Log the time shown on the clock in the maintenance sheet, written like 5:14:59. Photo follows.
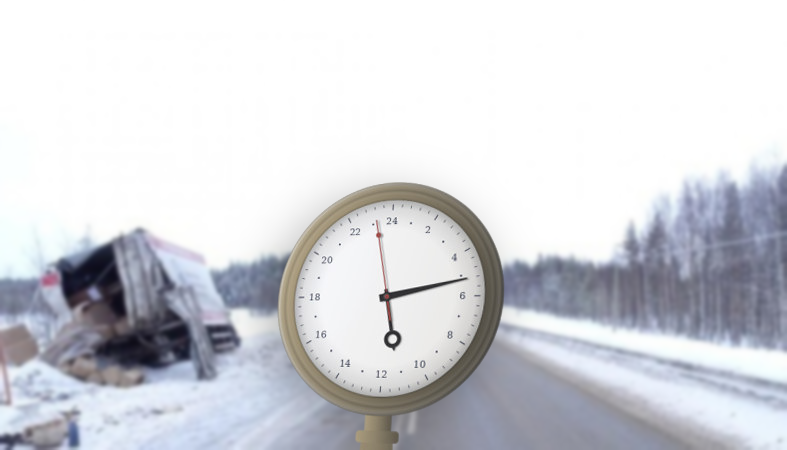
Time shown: 11:12:58
